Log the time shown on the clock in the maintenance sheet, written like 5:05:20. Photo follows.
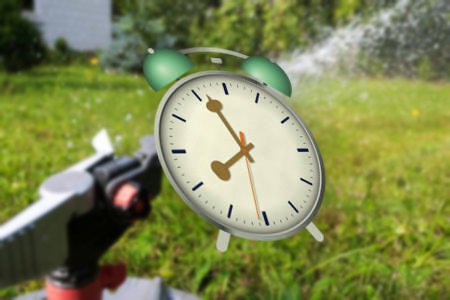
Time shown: 7:56:31
